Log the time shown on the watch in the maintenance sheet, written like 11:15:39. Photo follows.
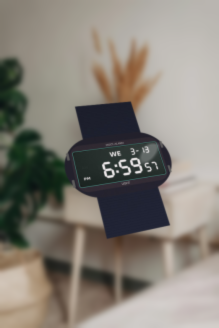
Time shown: 6:59:57
